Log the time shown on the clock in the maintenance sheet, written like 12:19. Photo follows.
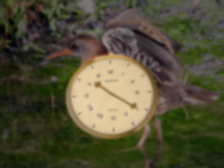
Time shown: 10:21
